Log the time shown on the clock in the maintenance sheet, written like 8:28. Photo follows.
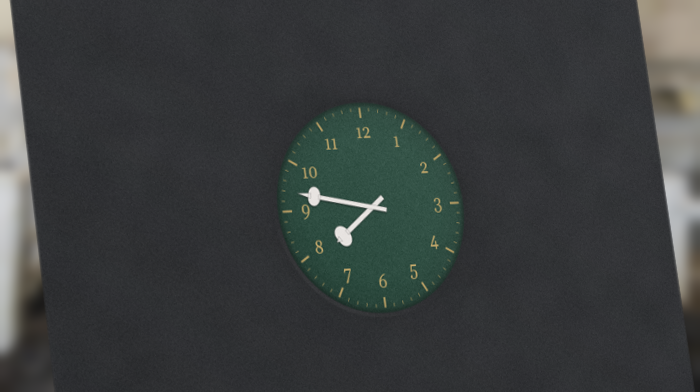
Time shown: 7:47
